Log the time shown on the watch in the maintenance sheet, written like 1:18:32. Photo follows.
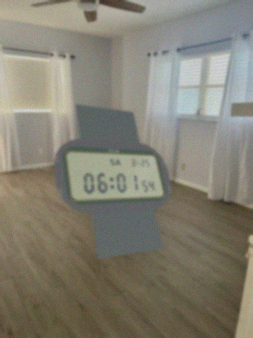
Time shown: 6:01:54
